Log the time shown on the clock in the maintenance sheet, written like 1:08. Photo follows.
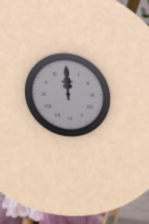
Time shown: 12:00
